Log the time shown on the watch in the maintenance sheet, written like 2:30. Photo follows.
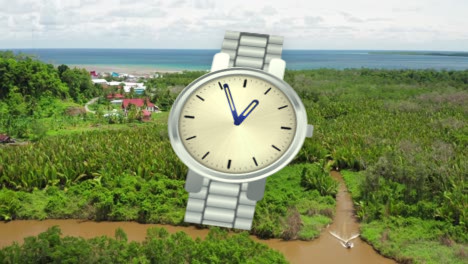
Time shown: 12:56
